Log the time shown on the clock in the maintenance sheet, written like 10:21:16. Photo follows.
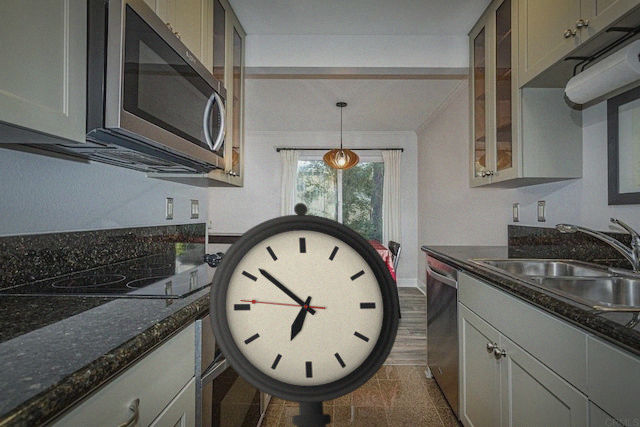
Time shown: 6:51:46
